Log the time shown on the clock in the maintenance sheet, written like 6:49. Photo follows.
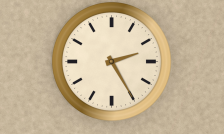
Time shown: 2:25
